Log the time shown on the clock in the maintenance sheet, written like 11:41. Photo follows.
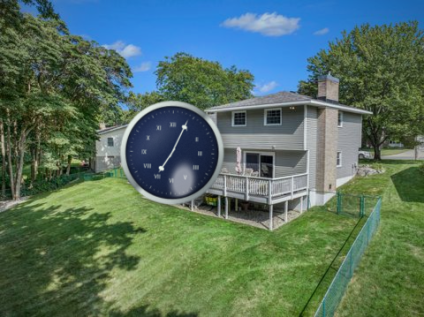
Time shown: 7:04
